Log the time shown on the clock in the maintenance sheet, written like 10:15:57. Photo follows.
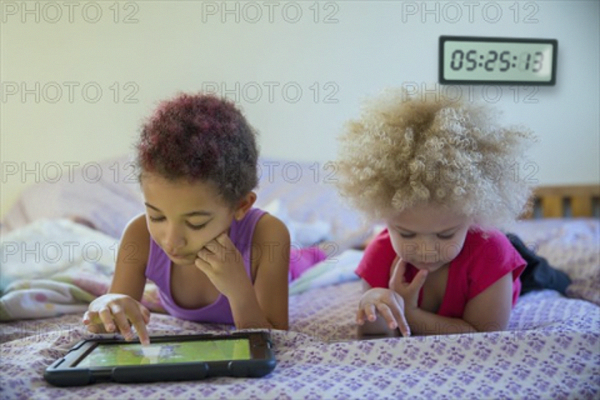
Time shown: 5:25:13
